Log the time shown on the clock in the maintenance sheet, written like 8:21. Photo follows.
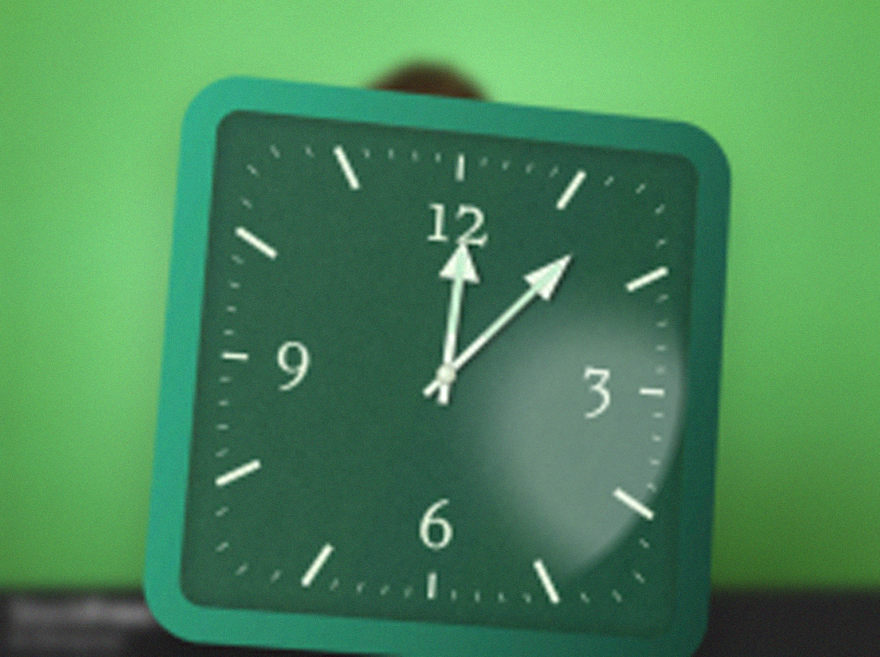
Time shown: 12:07
